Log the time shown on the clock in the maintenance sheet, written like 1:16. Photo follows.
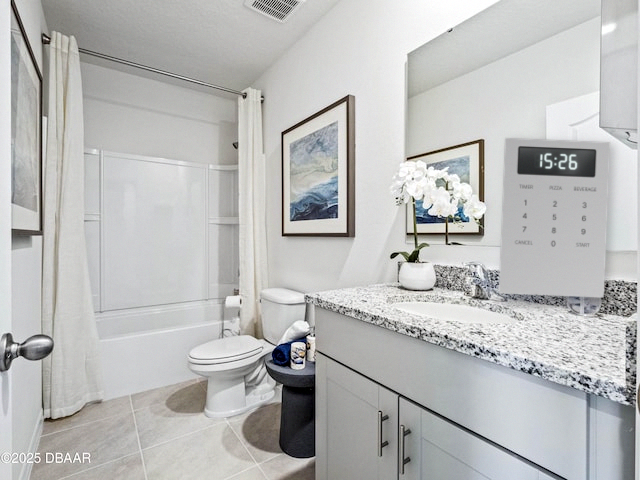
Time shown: 15:26
